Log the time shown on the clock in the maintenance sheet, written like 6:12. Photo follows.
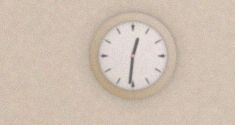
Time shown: 12:31
